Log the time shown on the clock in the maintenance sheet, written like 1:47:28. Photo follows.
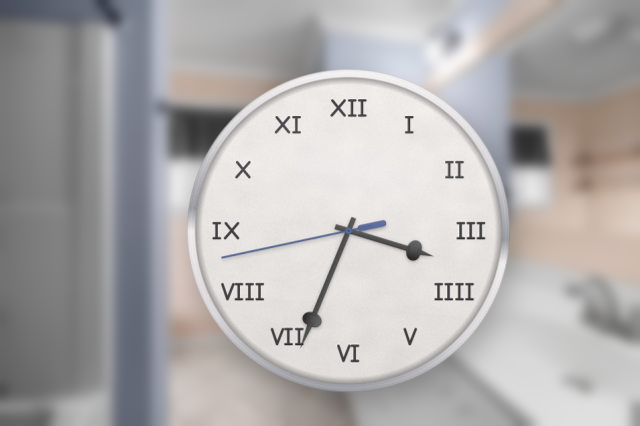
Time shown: 3:33:43
